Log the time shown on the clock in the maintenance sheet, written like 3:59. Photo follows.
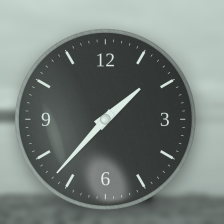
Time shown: 1:37
